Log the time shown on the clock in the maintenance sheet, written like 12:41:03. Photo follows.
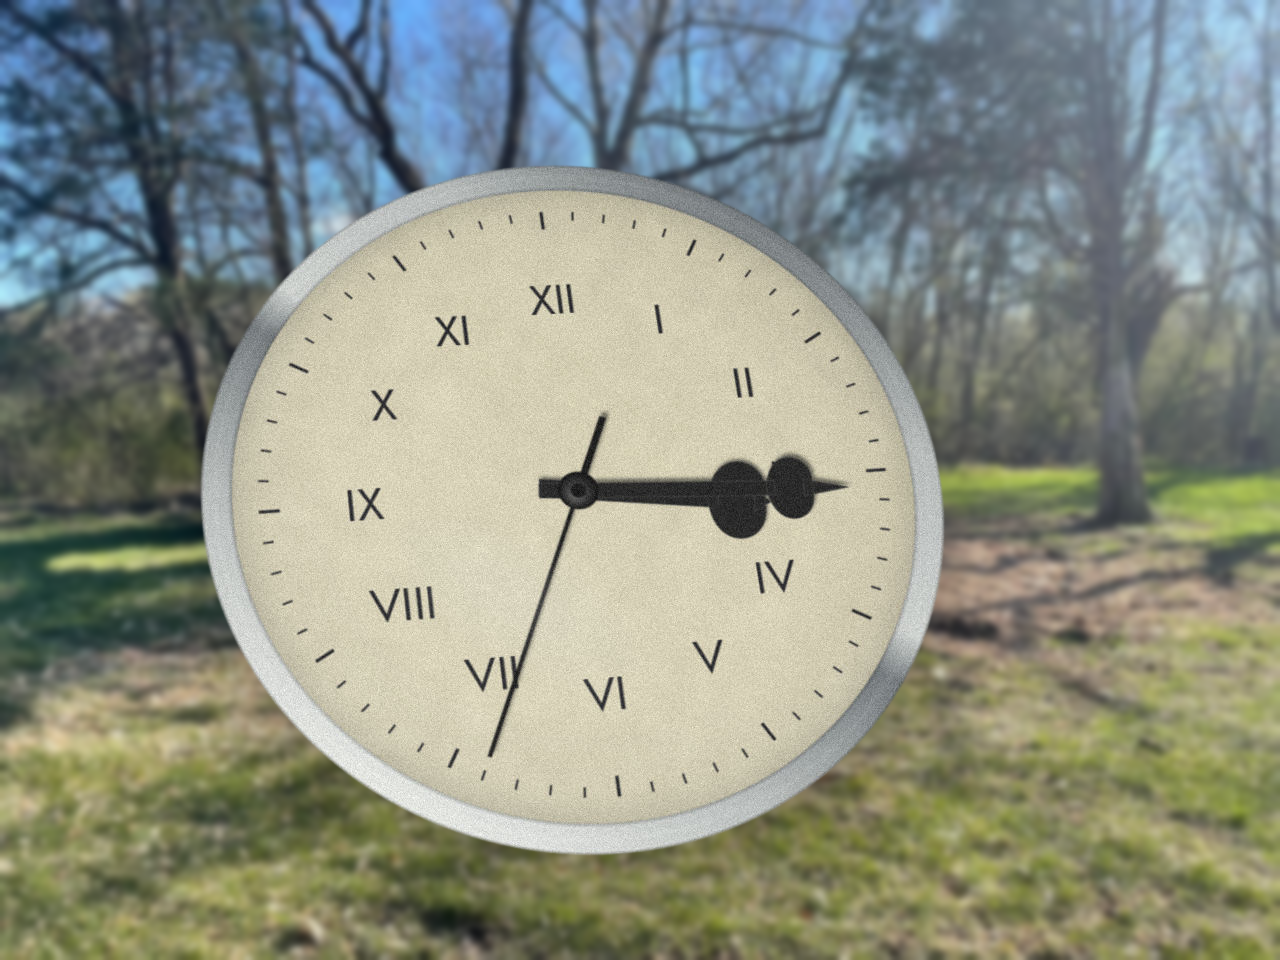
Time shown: 3:15:34
